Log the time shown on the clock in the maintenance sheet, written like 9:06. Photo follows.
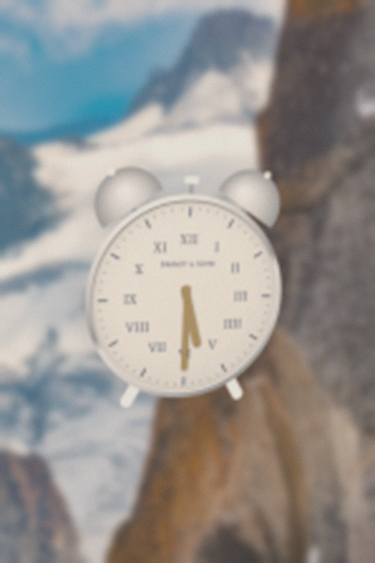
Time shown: 5:30
